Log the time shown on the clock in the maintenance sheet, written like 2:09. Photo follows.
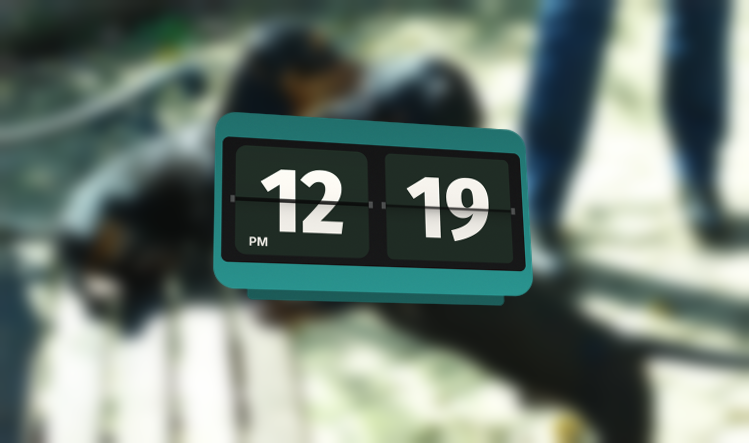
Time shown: 12:19
